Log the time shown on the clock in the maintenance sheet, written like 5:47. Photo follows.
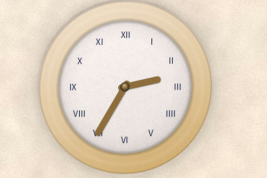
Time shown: 2:35
